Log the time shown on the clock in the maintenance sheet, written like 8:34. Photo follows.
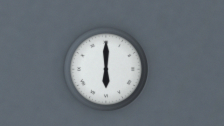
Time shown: 6:00
